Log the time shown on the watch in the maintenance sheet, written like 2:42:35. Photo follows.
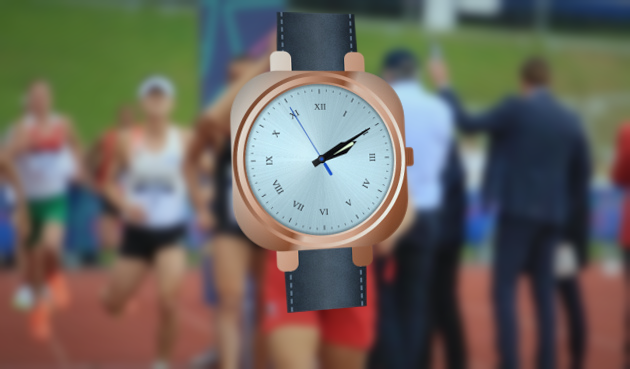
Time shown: 2:09:55
